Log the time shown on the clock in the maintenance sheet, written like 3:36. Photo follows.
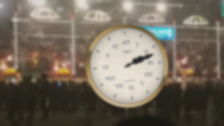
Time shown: 2:12
